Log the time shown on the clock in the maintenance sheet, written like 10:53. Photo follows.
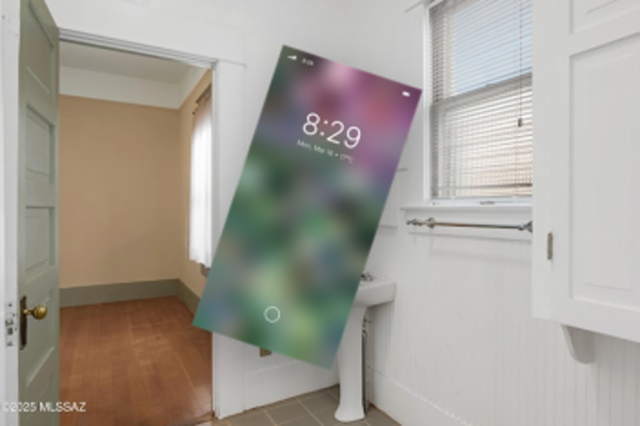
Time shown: 8:29
